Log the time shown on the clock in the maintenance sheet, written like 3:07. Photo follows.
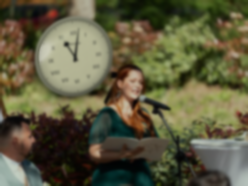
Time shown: 11:02
